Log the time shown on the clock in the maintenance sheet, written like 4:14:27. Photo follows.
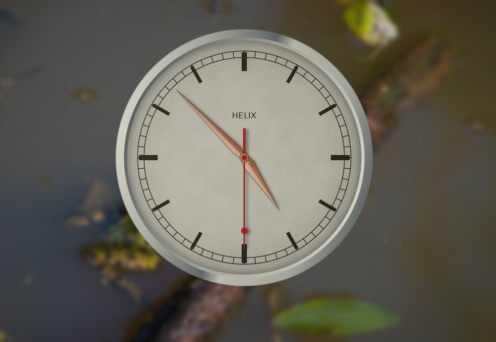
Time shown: 4:52:30
